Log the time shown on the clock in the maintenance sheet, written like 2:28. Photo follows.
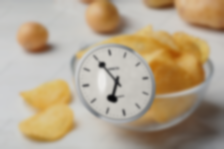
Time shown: 6:55
